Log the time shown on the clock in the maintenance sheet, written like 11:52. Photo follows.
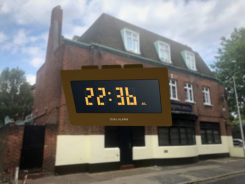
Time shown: 22:36
